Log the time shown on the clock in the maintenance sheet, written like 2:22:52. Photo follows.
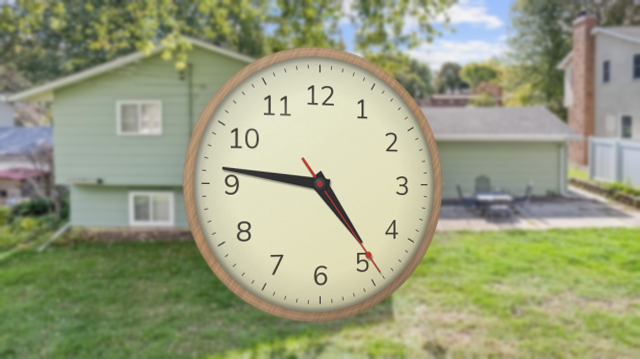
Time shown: 4:46:24
